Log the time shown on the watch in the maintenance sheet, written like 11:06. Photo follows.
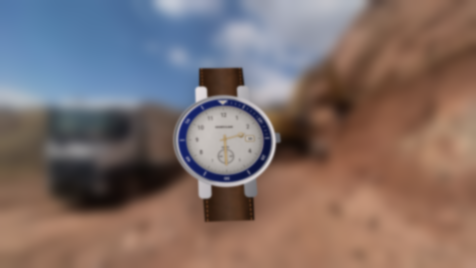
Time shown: 2:30
